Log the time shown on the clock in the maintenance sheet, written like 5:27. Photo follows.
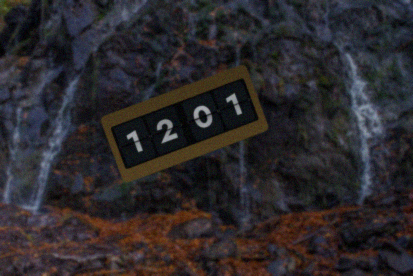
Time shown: 12:01
